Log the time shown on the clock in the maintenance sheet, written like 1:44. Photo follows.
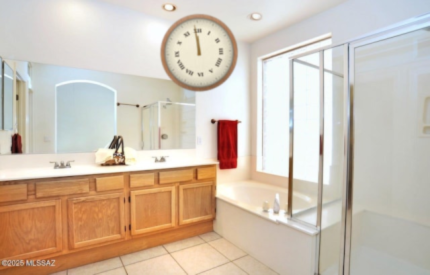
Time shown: 11:59
